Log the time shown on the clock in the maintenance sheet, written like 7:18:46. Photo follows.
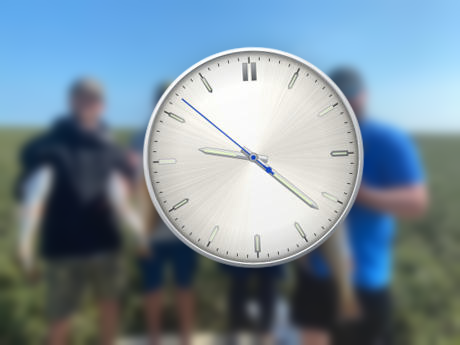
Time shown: 9:21:52
